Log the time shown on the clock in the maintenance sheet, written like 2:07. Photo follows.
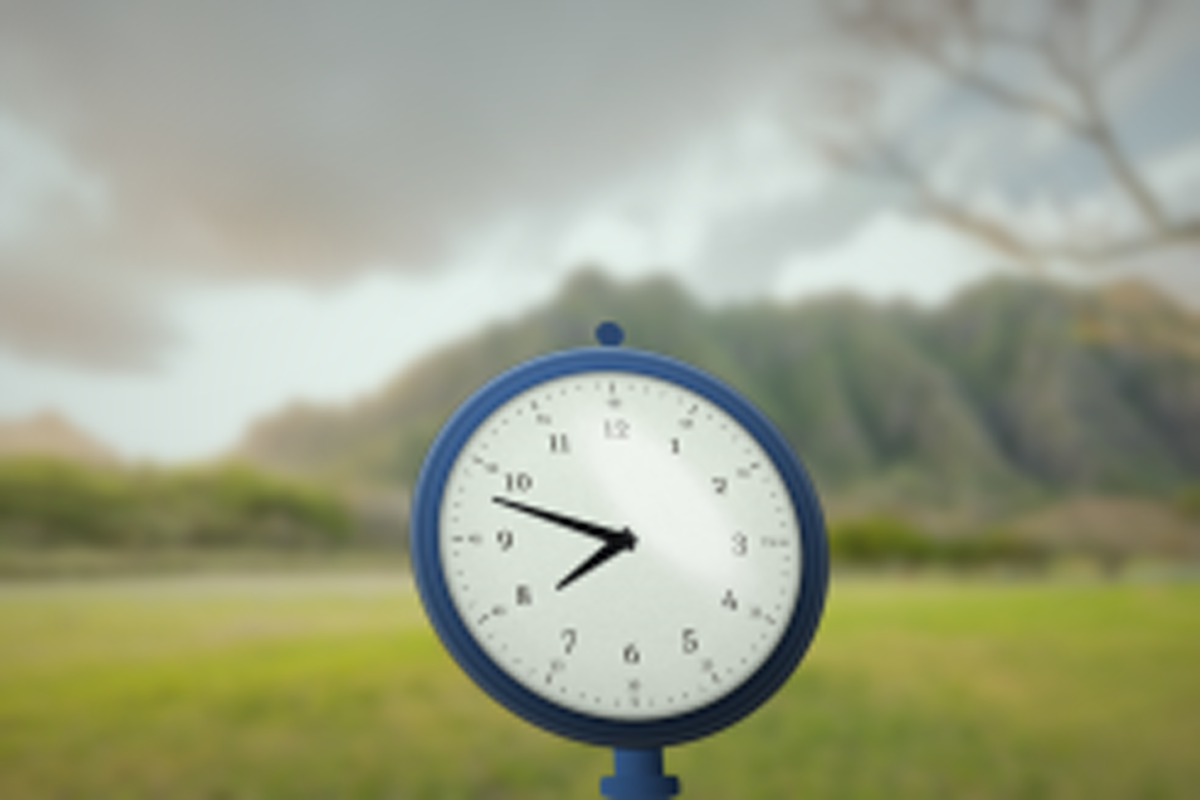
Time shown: 7:48
